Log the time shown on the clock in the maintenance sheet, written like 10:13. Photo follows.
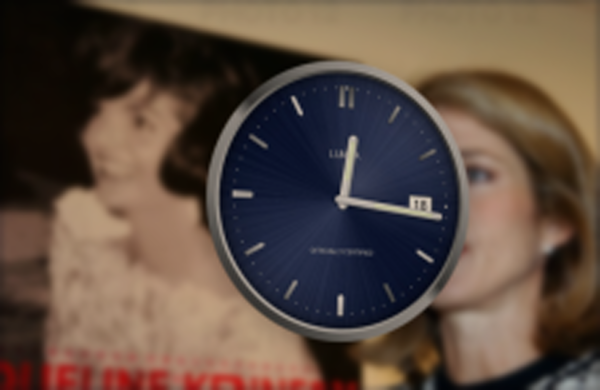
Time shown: 12:16
